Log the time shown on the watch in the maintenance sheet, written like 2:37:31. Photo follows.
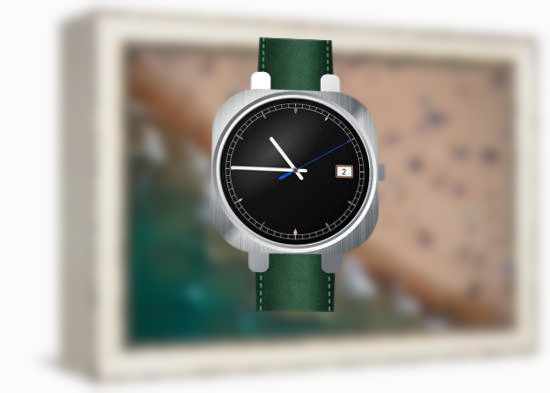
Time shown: 10:45:10
